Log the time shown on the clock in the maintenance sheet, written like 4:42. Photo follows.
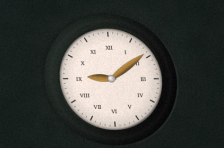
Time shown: 9:09
